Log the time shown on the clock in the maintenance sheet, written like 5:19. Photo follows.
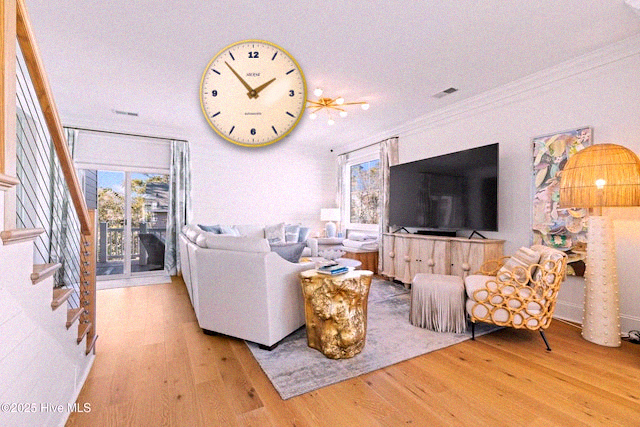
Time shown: 1:53
